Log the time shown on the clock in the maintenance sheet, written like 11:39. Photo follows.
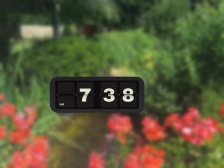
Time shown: 7:38
